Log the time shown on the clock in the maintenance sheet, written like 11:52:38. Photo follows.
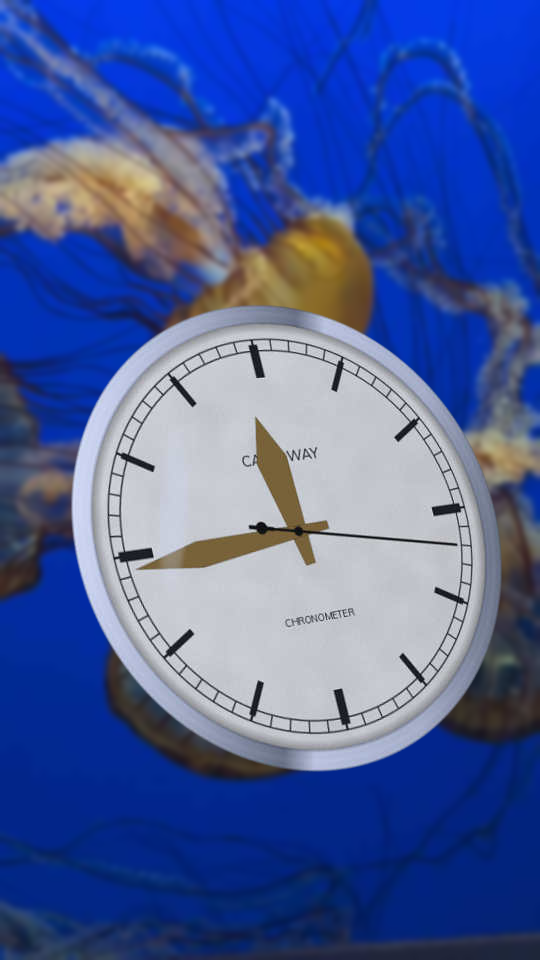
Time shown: 11:44:17
